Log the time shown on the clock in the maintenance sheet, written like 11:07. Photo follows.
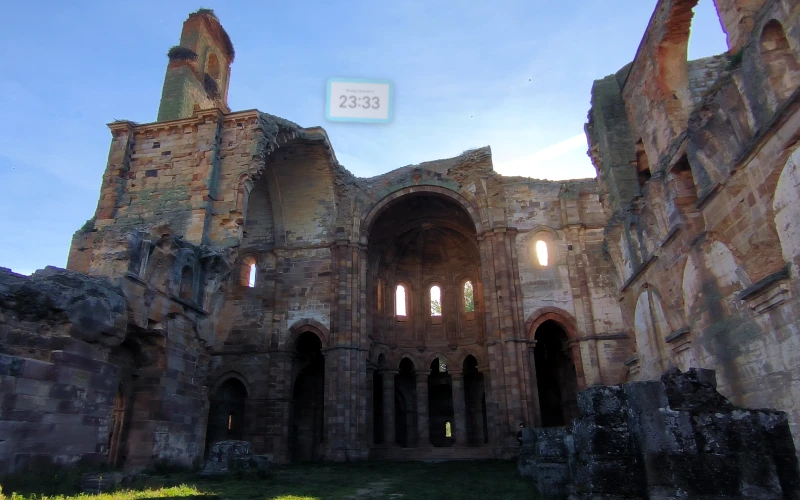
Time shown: 23:33
